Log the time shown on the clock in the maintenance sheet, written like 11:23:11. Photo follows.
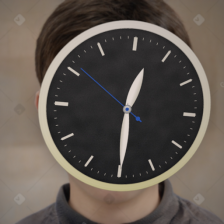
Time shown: 12:29:51
